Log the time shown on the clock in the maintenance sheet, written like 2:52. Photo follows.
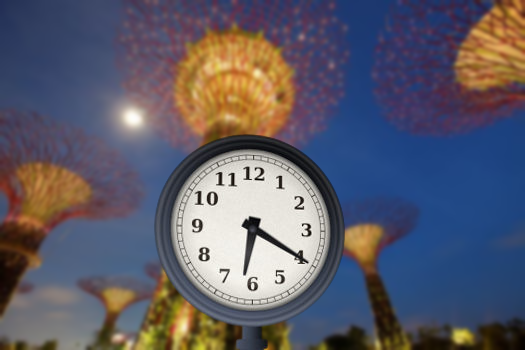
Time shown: 6:20
